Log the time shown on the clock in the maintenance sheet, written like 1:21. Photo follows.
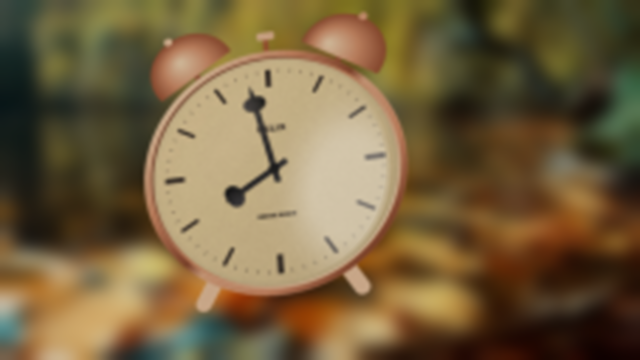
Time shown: 7:58
